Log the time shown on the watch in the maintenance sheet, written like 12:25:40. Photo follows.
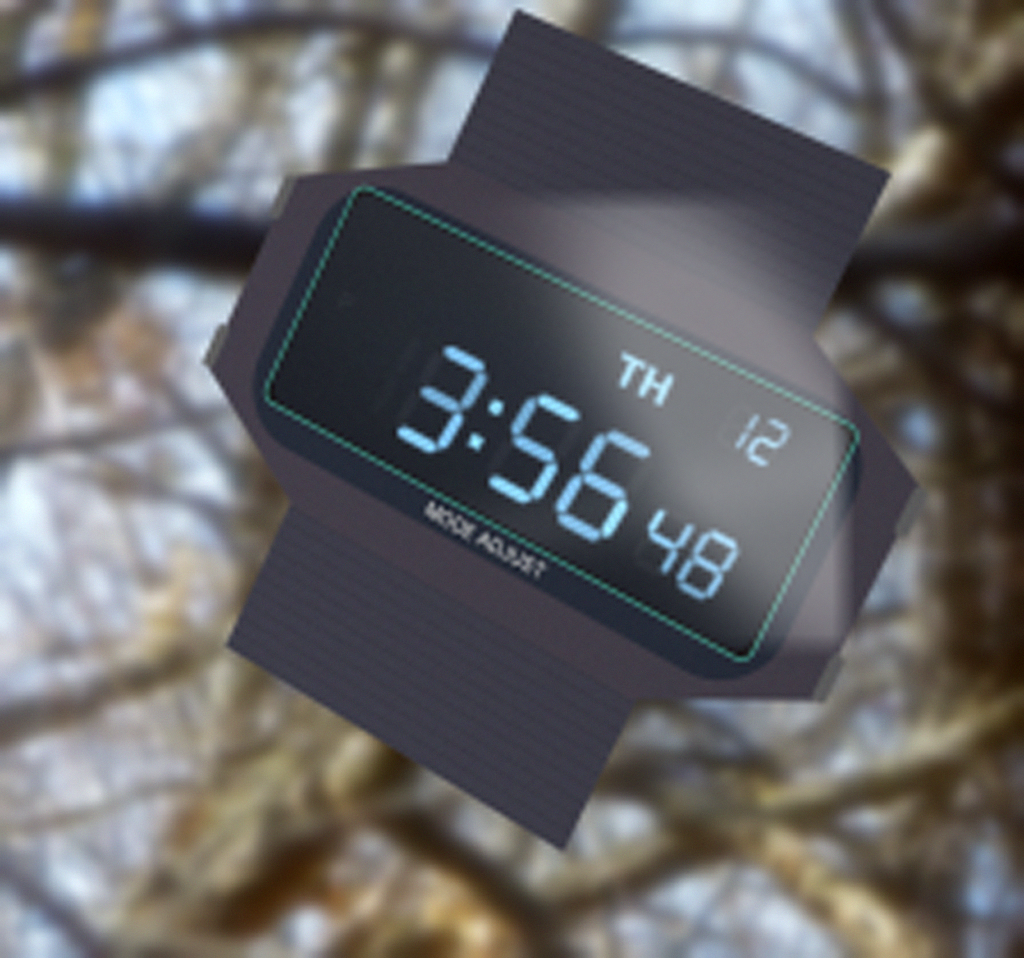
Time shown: 3:56:48
